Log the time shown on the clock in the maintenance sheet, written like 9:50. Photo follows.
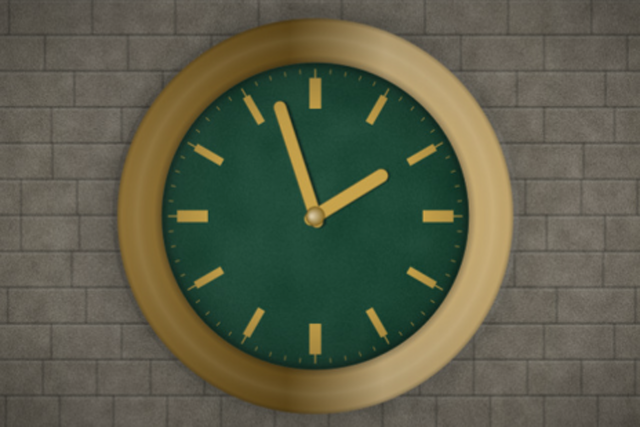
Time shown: 1:57
